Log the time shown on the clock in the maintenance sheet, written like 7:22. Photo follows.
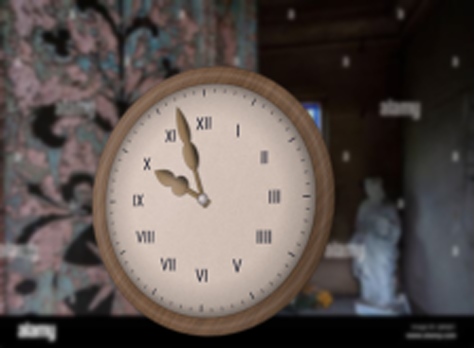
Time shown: 9:57
